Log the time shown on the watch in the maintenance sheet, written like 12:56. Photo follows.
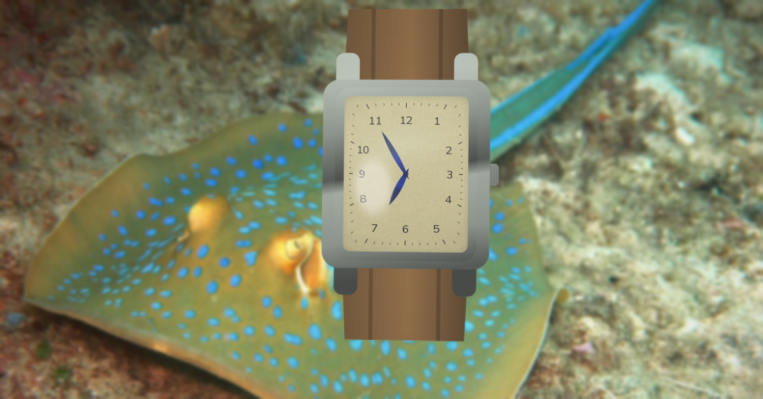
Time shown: 6:55
